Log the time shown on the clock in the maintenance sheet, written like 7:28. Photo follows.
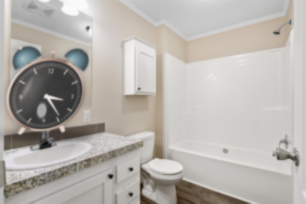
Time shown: 3:24
